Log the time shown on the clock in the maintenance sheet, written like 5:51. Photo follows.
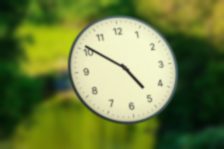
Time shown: 4:51
